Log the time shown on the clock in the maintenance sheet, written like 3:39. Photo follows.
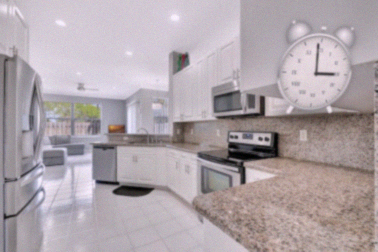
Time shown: 2:59
